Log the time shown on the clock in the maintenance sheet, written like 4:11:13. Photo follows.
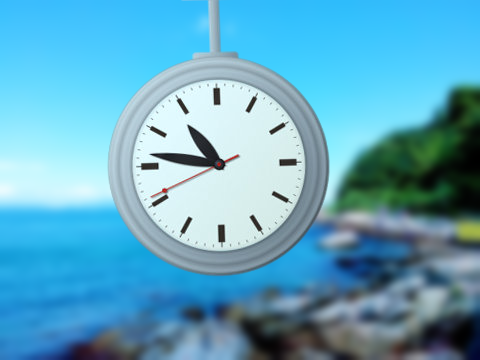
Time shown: 10:46:41
